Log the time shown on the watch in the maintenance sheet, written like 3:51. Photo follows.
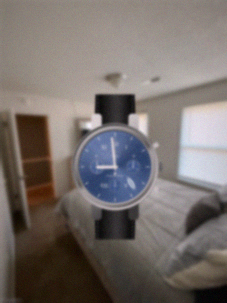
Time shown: 8:59
